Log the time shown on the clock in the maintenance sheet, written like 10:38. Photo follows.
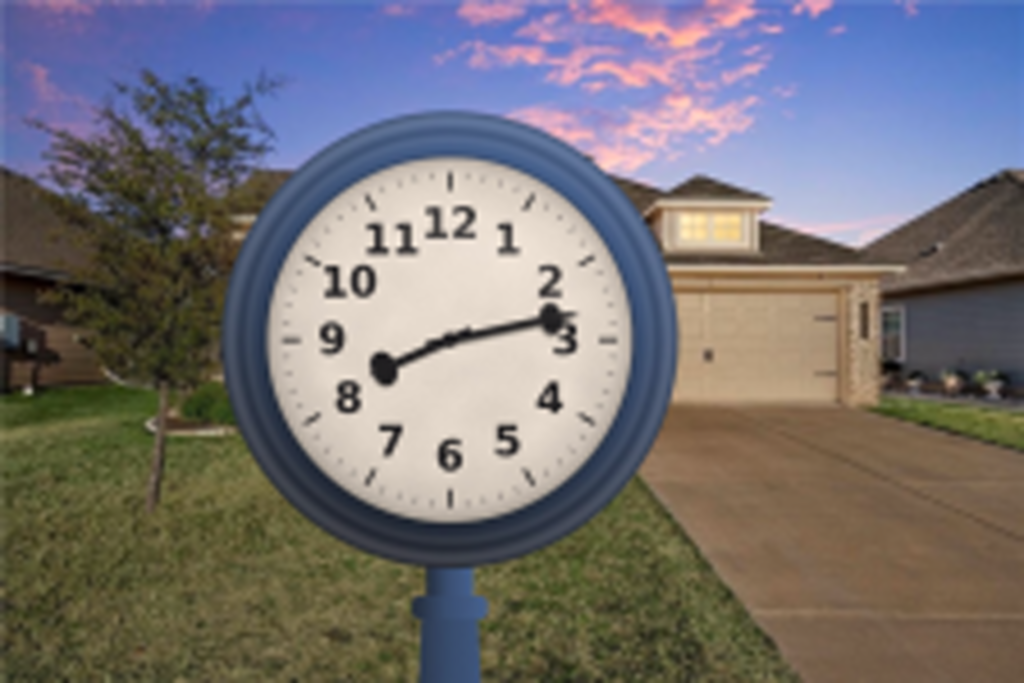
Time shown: 8:13
